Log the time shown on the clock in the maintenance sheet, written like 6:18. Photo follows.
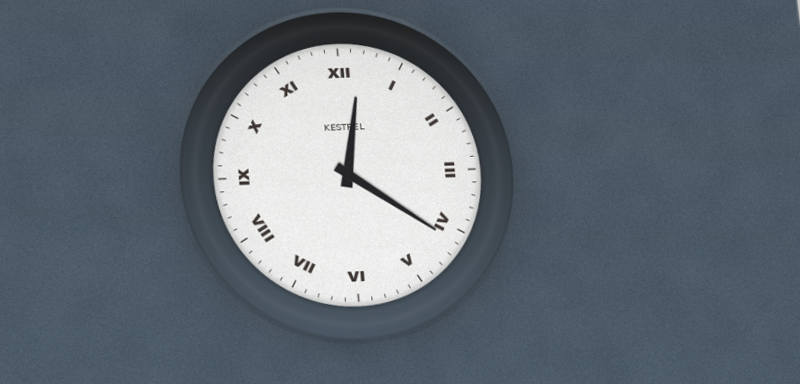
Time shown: 12:21
